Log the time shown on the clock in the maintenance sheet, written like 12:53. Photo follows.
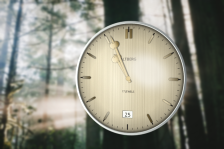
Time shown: 10:56
